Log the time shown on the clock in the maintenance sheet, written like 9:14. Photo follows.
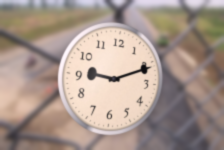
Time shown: 9:11
